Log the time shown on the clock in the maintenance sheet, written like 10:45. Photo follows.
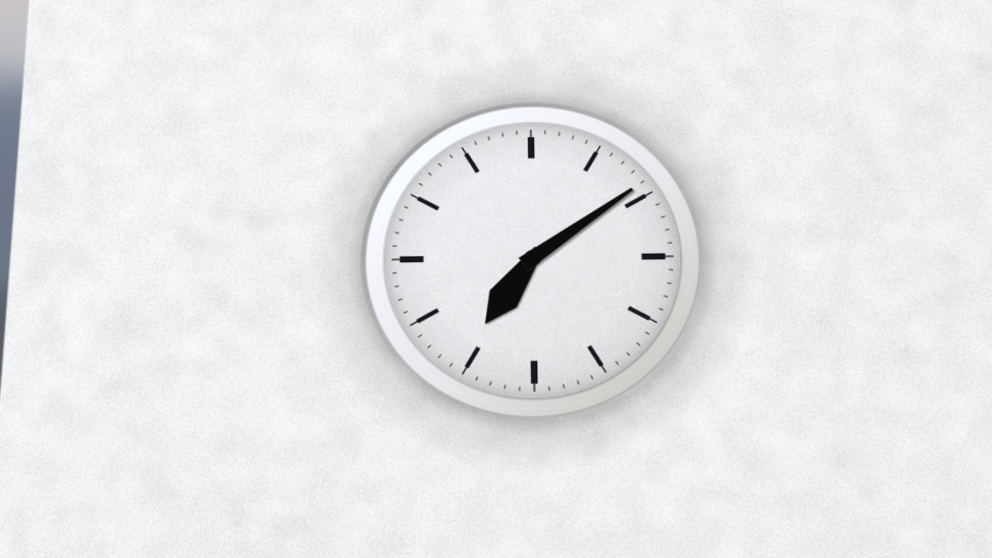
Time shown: 7:09
